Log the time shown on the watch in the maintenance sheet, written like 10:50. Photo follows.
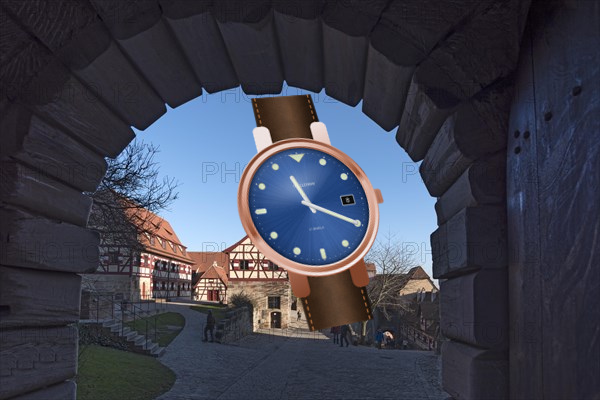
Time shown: 11:20
